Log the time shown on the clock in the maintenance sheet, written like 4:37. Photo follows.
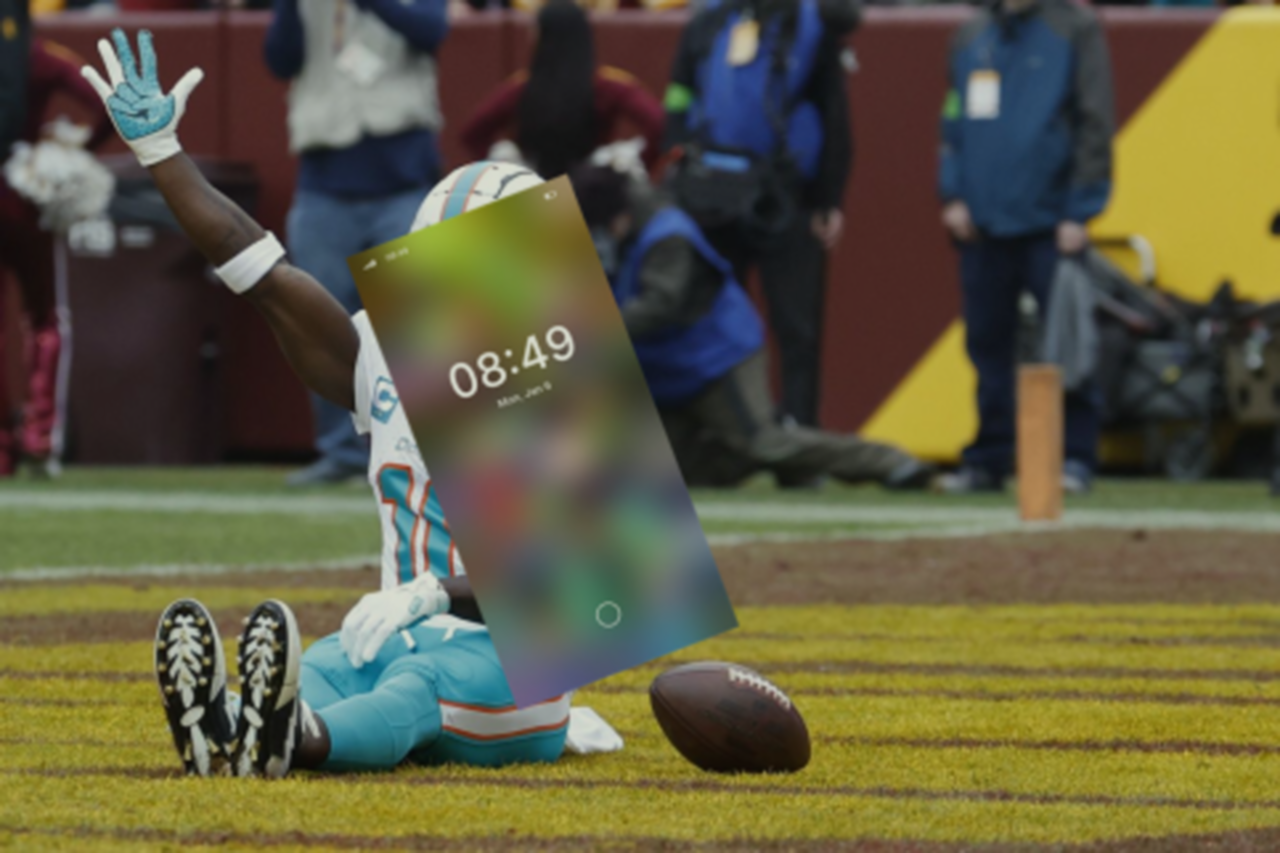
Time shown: 8:49
